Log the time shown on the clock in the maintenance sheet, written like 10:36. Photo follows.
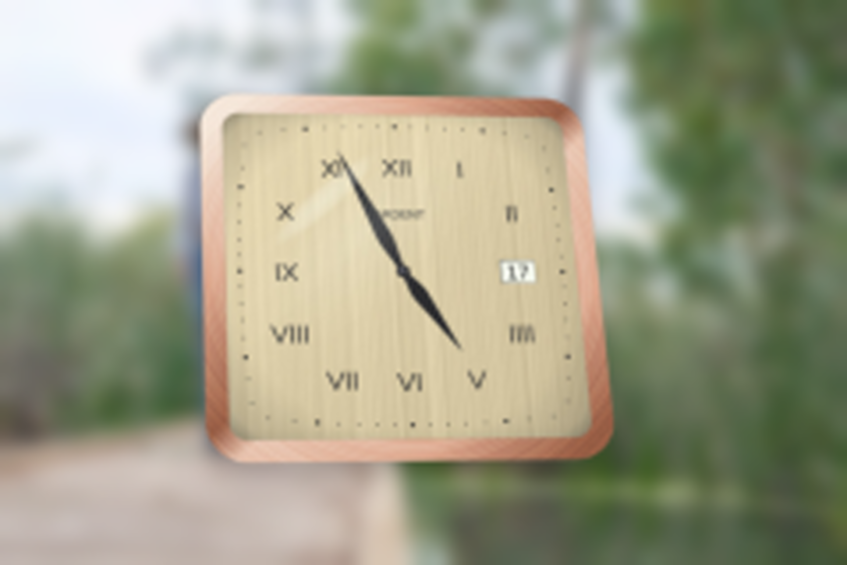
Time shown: 4:56
